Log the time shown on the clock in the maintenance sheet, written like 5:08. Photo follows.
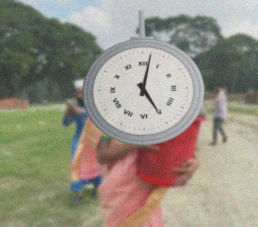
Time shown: 5:02
